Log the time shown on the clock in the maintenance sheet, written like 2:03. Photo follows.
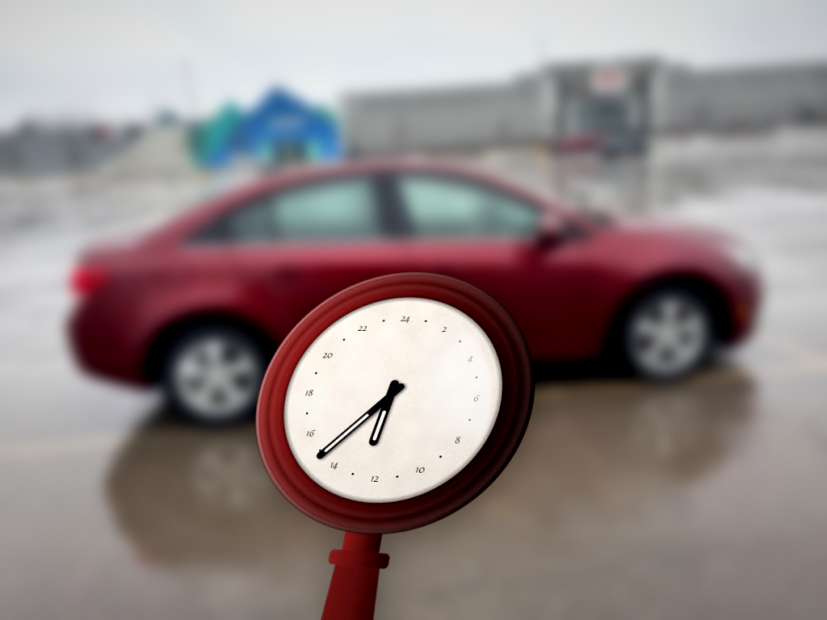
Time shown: 12:37
